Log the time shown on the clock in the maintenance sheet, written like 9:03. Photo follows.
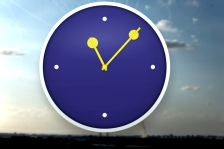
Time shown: 11:07
